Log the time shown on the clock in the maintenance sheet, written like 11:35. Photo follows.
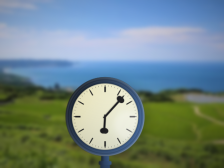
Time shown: 6:07
